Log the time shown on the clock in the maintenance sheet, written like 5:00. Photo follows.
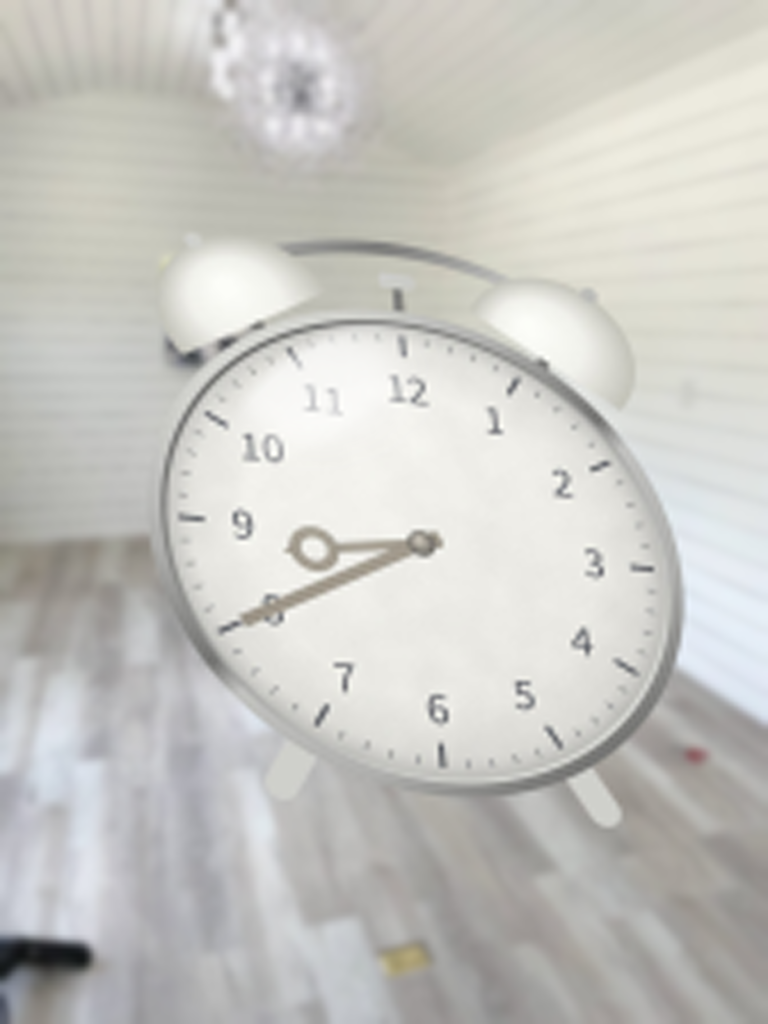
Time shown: 8:40
